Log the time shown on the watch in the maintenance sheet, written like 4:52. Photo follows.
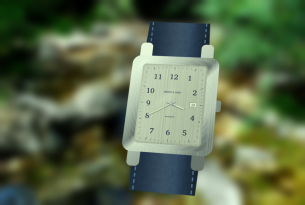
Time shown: 3:40
